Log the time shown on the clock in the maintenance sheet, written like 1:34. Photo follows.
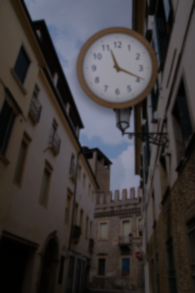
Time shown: 11:19
